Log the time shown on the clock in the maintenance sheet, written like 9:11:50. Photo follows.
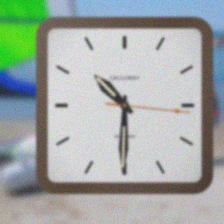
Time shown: 10:30:16
